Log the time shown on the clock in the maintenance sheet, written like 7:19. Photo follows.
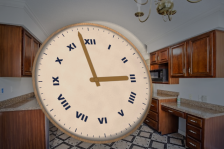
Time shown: 2:58
